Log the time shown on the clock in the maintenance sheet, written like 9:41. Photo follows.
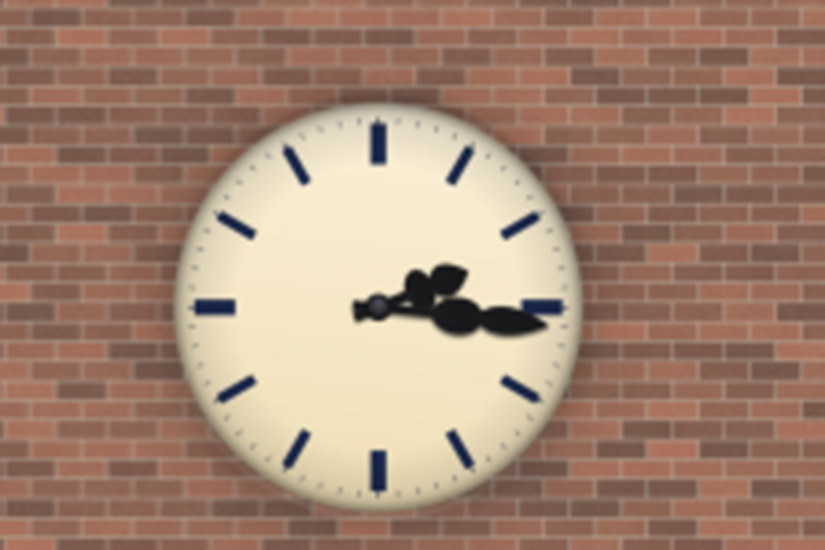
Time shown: 2:16
